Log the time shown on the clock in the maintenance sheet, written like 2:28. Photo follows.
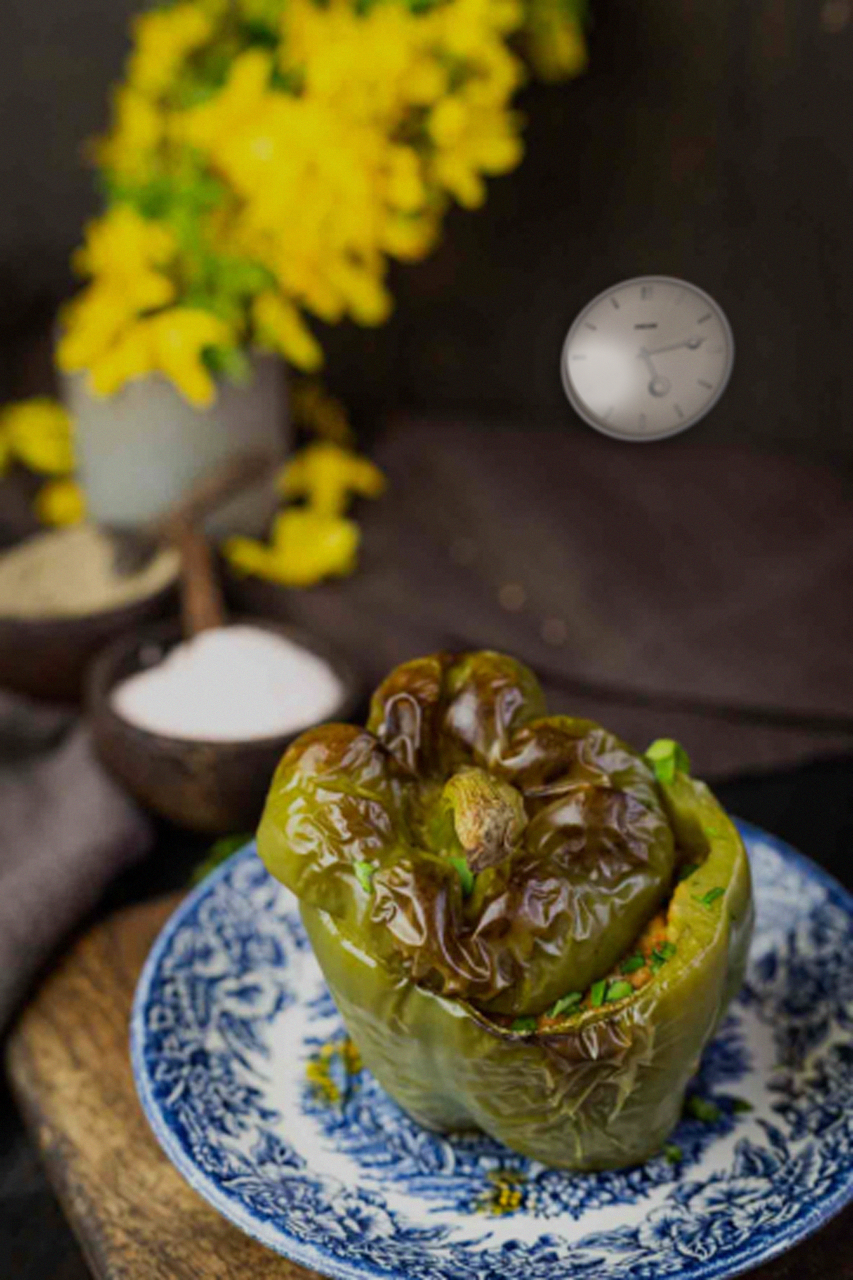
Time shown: 5:13
